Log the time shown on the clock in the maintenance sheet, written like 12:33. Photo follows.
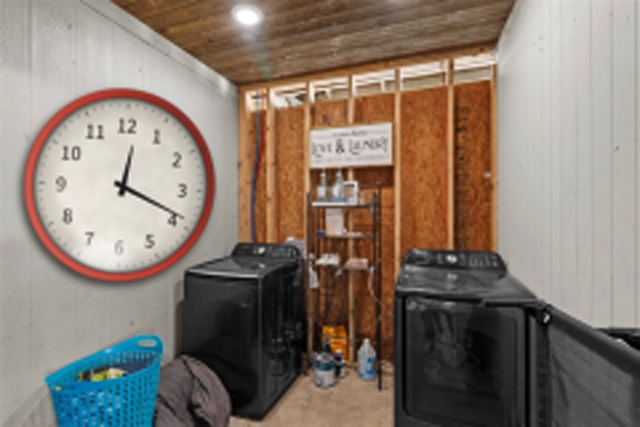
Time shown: 12:19
